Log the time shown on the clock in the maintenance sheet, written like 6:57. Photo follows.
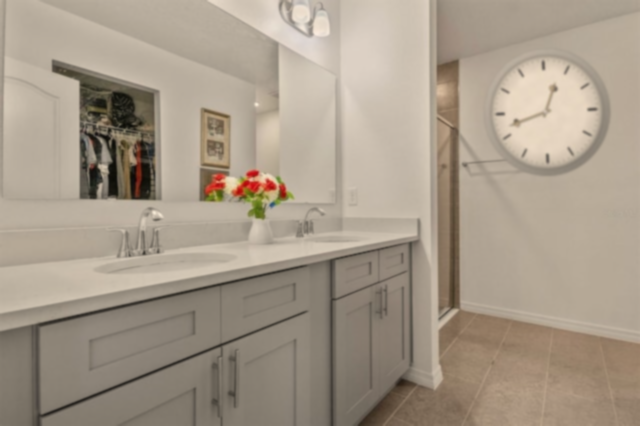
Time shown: 12:42
